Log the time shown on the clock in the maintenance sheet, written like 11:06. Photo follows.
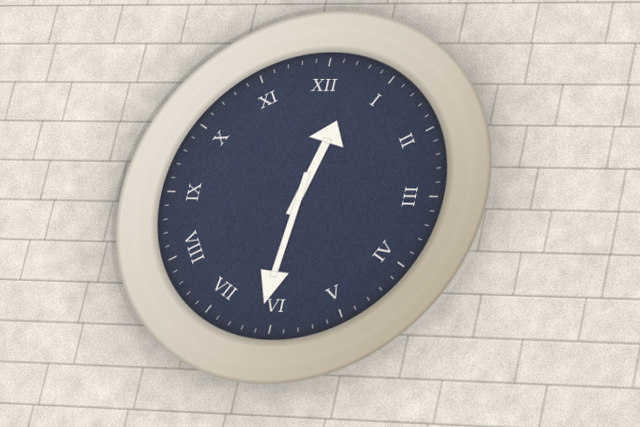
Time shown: 12:31
